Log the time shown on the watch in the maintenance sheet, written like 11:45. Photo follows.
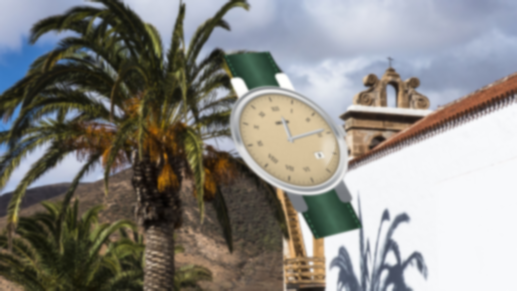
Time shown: 12:14
